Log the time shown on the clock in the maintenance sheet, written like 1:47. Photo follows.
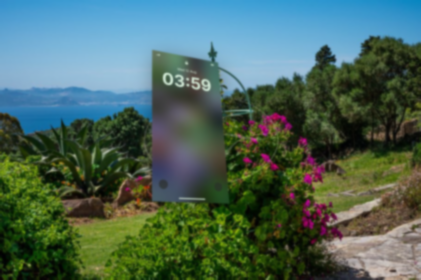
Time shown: 3:59
